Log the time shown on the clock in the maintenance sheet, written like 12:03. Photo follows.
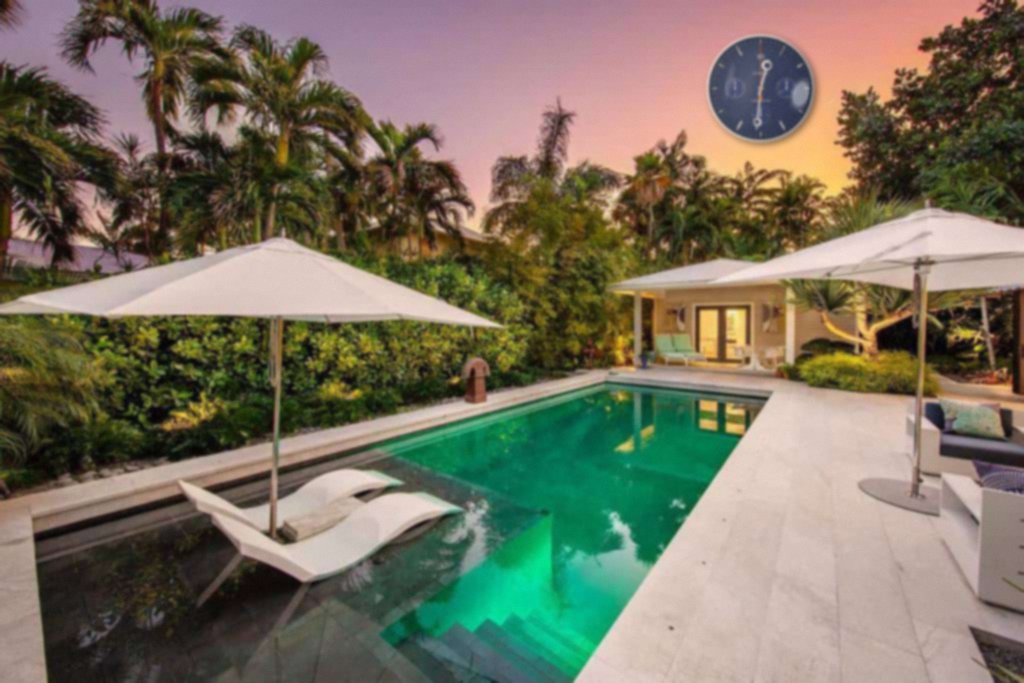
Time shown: 12:31
